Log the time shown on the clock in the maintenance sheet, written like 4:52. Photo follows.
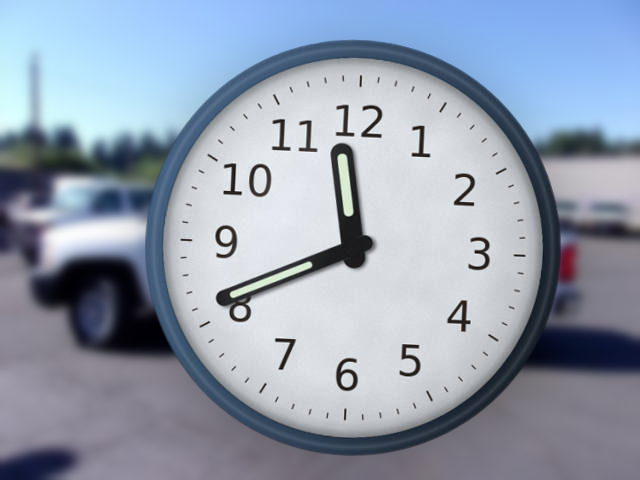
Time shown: 11:41
